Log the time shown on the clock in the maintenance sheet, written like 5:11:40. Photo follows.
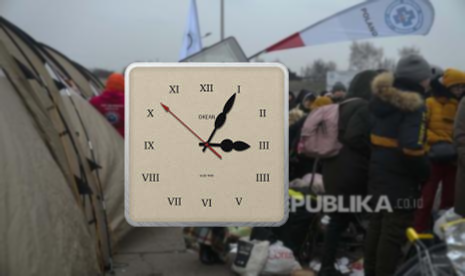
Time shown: 3:04:52
